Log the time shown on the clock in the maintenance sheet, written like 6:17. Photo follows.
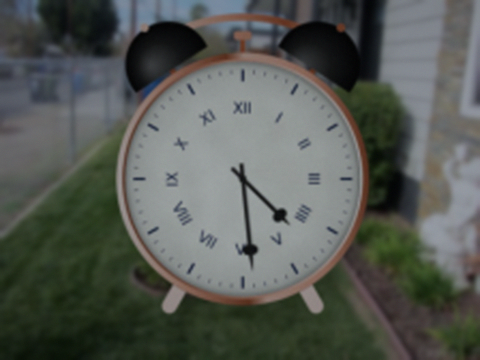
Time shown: 4:29
